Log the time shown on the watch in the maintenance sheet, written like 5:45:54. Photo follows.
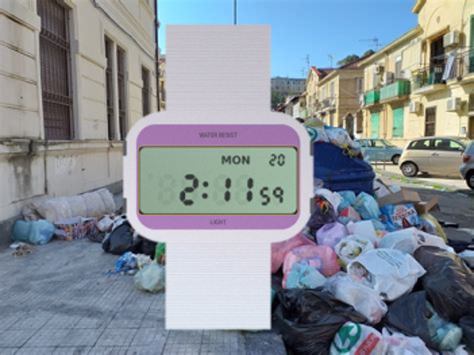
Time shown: 2:11:59
